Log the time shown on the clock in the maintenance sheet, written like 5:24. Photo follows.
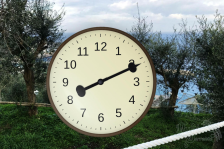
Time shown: 8:11
